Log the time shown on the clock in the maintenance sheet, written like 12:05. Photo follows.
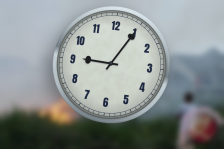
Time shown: 9:05
